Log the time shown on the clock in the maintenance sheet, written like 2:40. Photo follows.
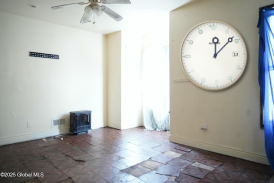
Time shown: 12:08
